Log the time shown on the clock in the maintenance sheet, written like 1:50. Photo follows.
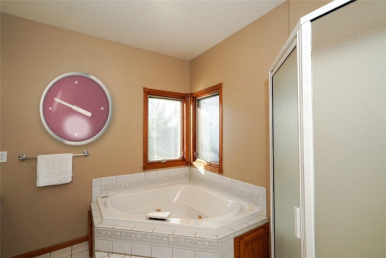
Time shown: 3:49
